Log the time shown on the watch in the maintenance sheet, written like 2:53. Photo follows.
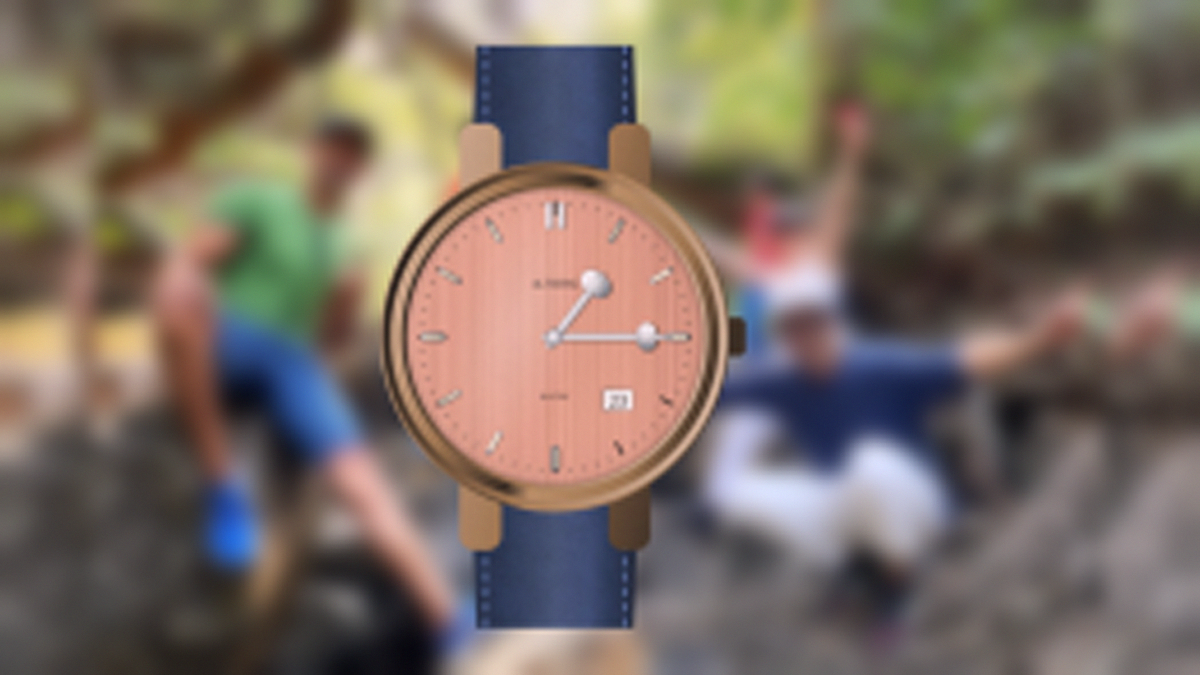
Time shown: 1:15
